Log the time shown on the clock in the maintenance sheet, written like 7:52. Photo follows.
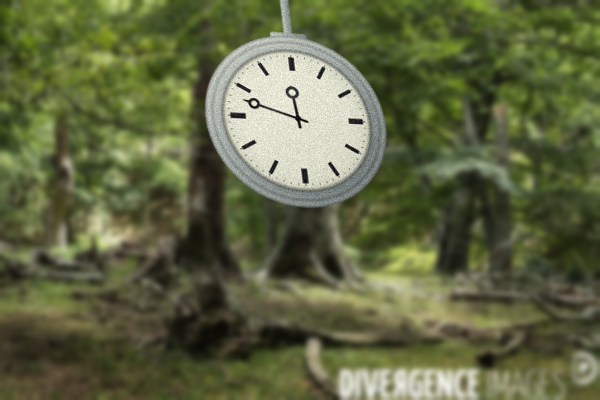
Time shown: 11:48
